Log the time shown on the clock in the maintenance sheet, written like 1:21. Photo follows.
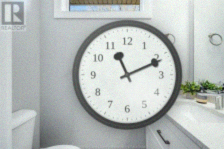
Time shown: 11:11
